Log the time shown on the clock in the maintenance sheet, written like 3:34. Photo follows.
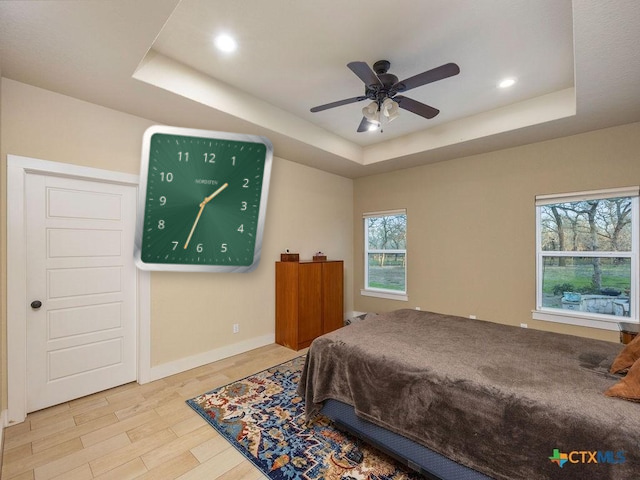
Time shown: 1:33
